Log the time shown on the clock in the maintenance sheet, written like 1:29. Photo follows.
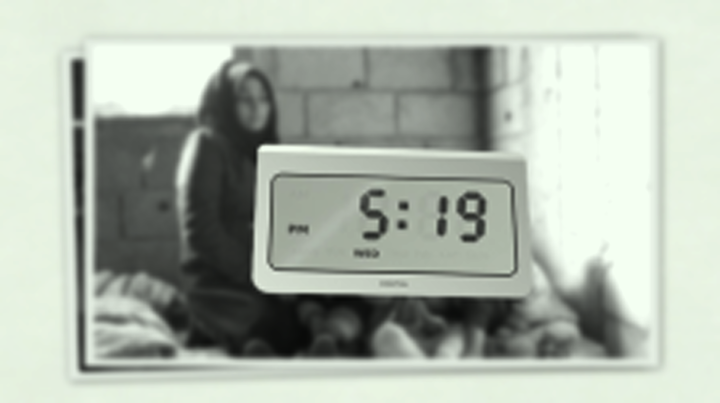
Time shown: 5:19
